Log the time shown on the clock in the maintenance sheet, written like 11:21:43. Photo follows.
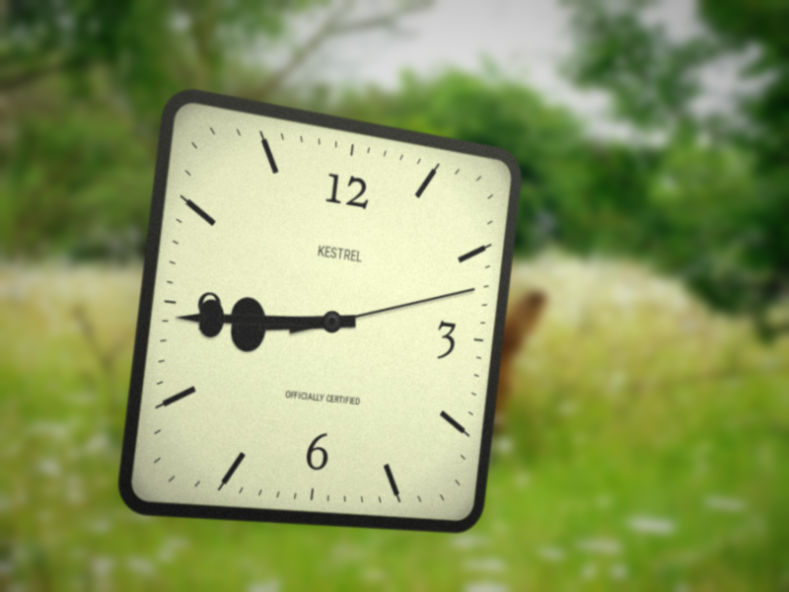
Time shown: 8:44:12
